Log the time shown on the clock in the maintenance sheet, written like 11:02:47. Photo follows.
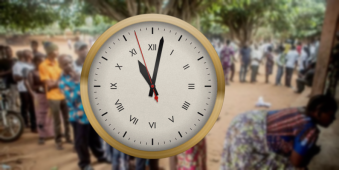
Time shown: 11:01:57
